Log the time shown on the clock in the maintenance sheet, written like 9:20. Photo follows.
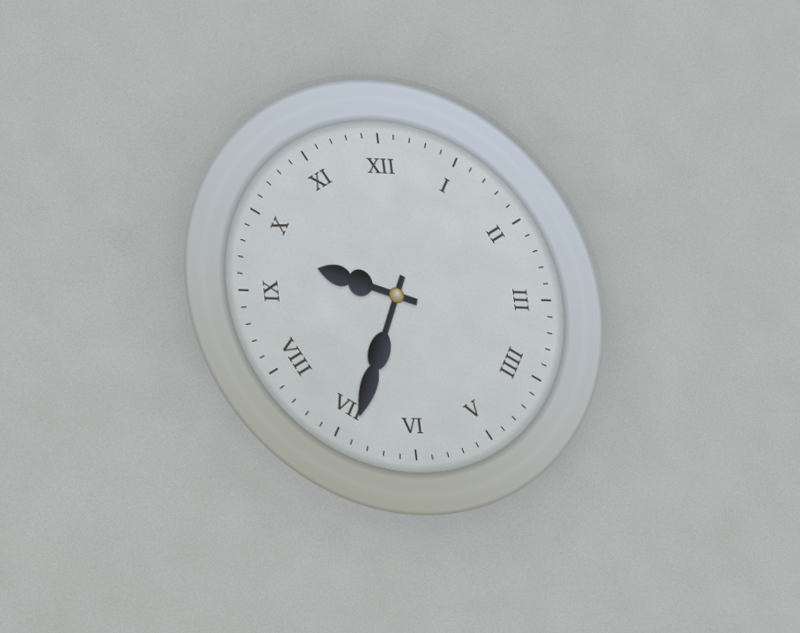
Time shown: 9:34
